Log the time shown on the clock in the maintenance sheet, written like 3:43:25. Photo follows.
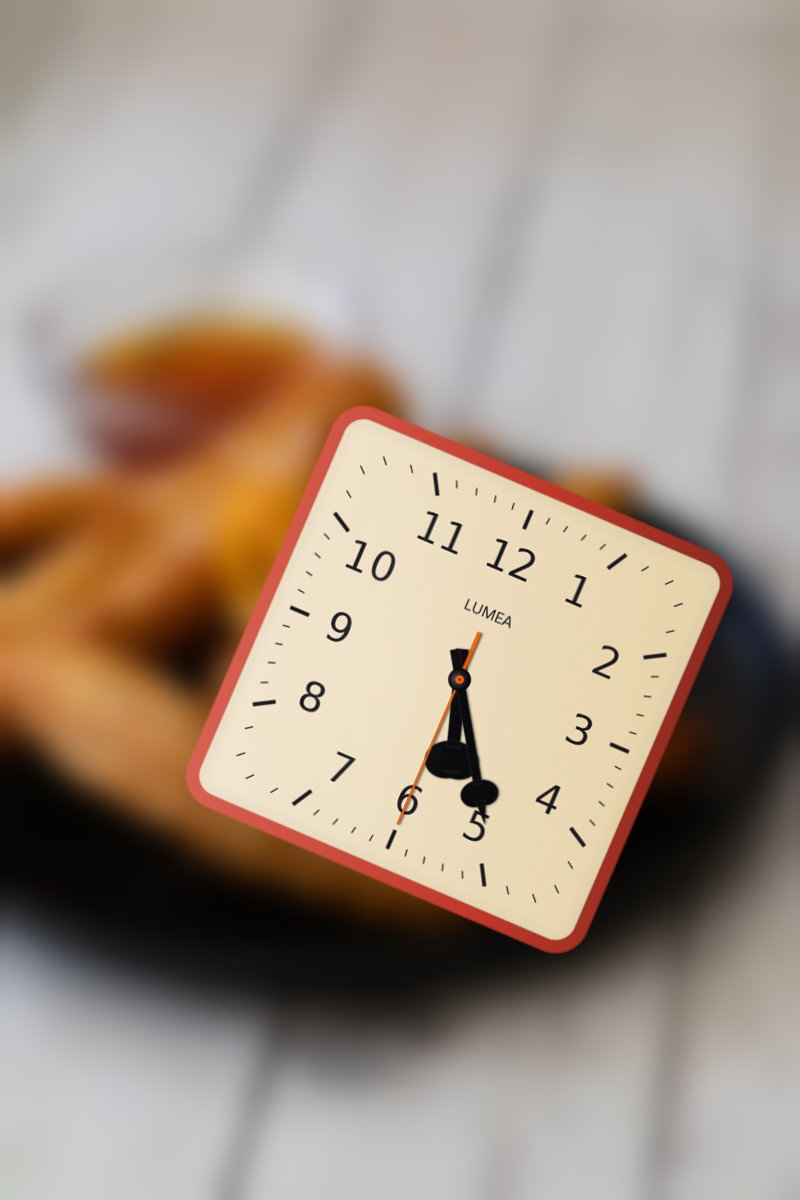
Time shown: 5:24:30
